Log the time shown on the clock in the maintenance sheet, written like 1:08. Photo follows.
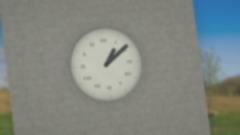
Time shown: 1:09
